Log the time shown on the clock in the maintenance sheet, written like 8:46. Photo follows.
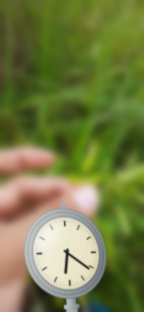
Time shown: 6:21
